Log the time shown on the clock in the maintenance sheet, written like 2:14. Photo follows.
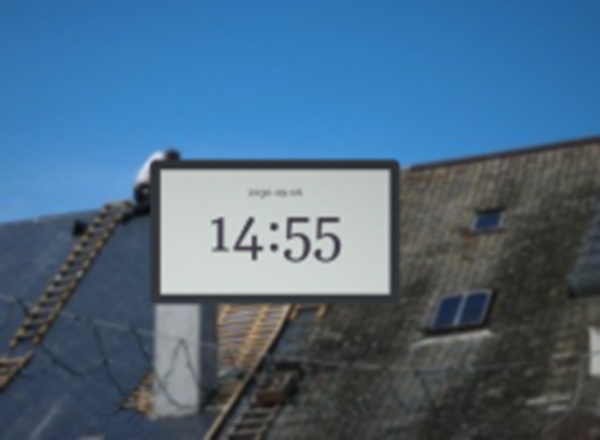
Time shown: 14:55
